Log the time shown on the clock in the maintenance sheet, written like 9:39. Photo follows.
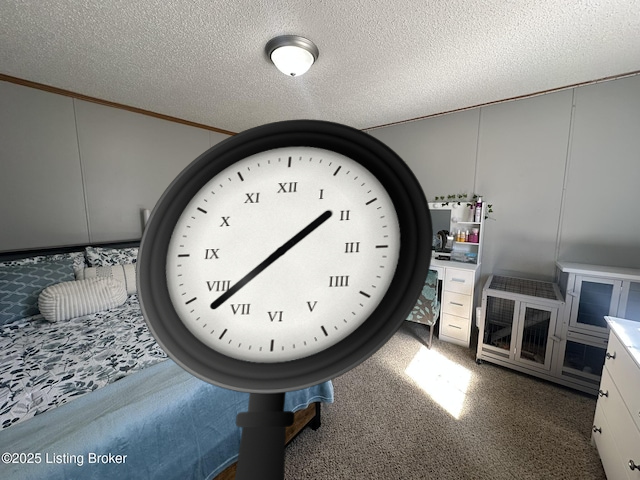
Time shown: 1:38
